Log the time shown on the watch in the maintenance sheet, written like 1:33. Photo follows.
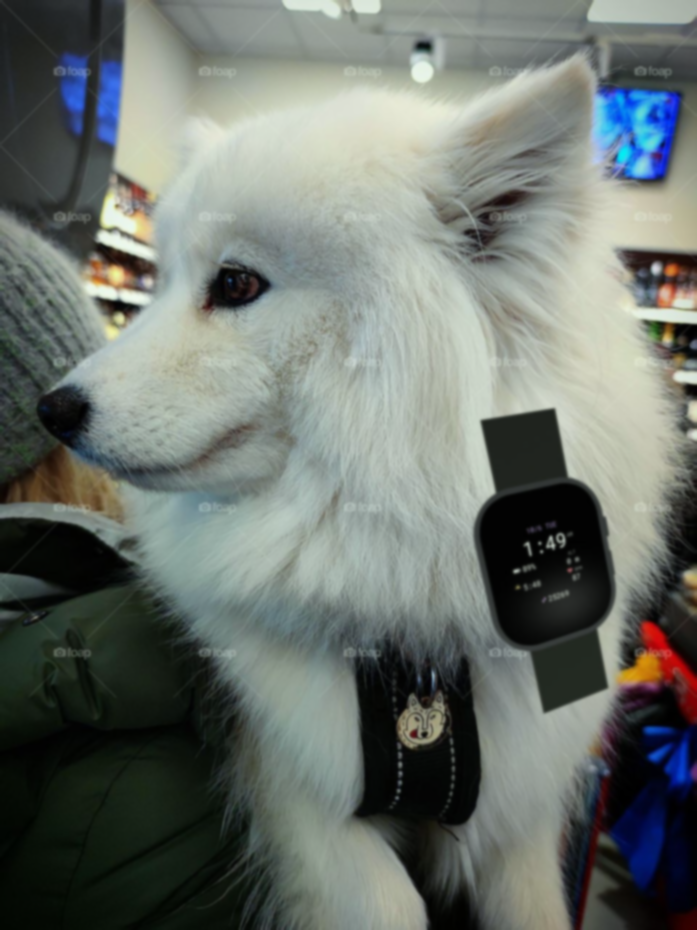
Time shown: 1:49
